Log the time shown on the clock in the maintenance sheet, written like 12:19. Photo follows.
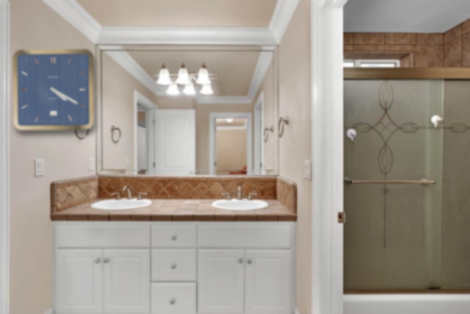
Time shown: 4:20
